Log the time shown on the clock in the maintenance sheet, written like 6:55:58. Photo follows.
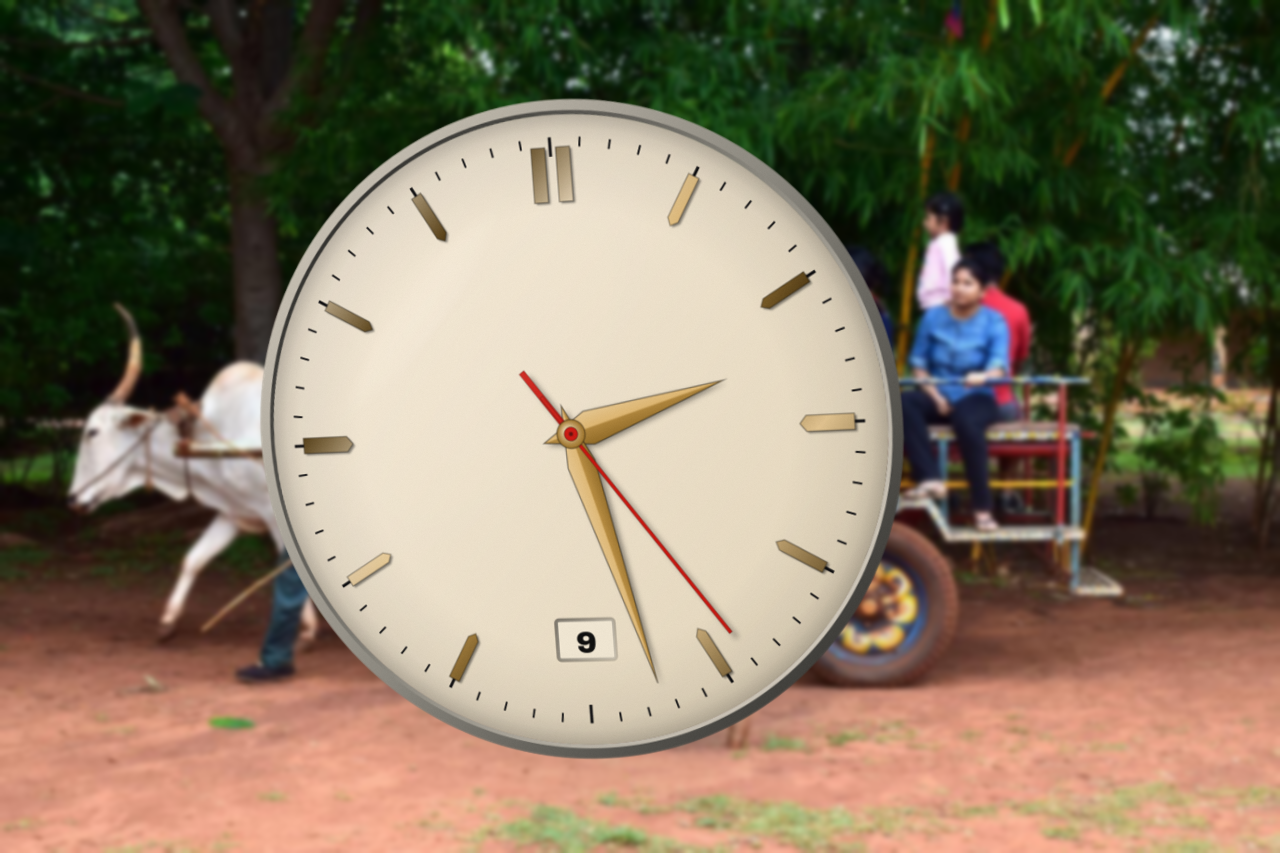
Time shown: 2:27:24
